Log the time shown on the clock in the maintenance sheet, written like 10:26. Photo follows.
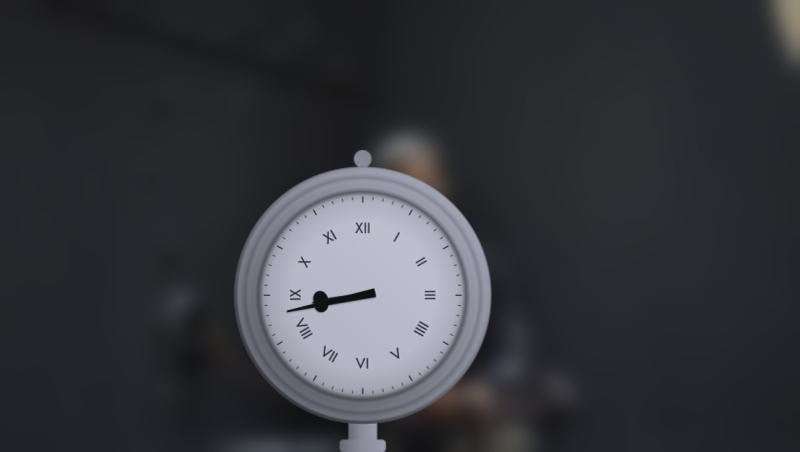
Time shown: 8:43
